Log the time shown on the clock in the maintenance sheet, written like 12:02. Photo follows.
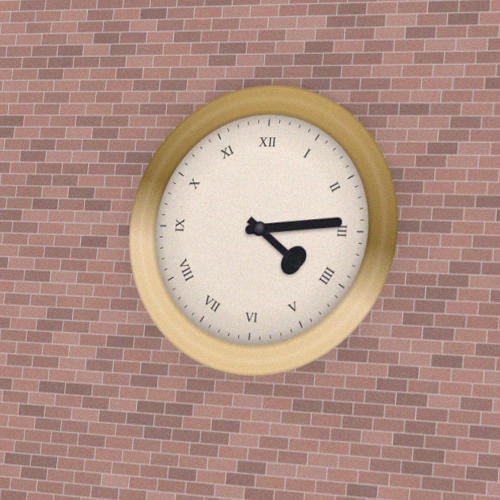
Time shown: 4:14
